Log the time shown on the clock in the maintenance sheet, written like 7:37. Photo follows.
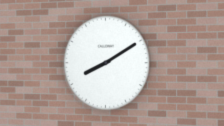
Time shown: 8:10
